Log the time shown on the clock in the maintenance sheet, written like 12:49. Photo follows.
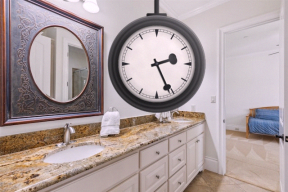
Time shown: 2:26
